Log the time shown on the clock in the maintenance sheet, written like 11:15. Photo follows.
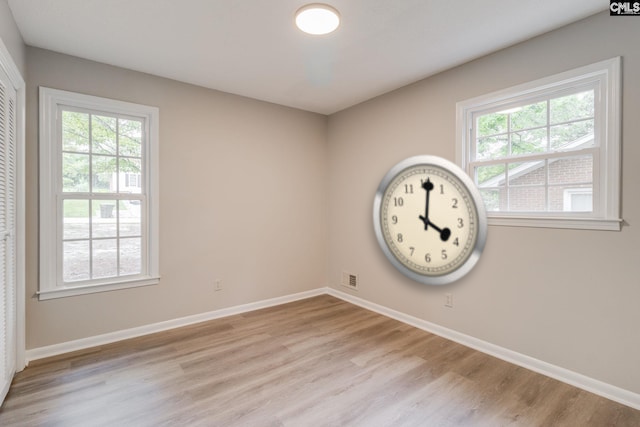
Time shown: 4:01
